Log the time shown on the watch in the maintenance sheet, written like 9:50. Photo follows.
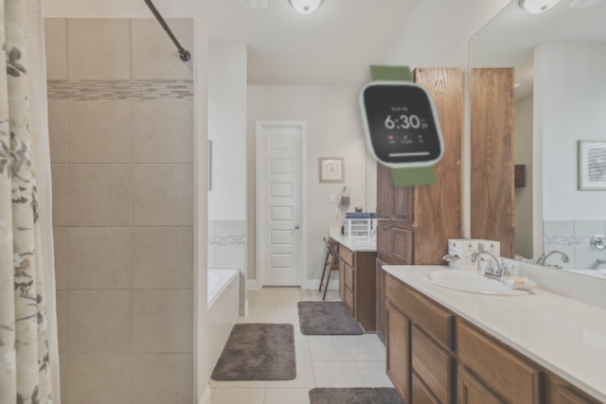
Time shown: 6:30
